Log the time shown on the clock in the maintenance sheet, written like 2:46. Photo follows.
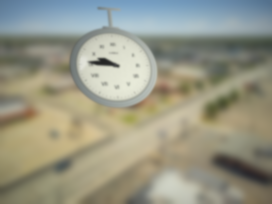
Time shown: 9:46
